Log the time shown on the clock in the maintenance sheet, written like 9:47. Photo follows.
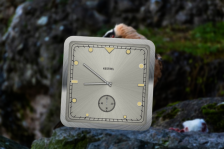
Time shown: 8:51
